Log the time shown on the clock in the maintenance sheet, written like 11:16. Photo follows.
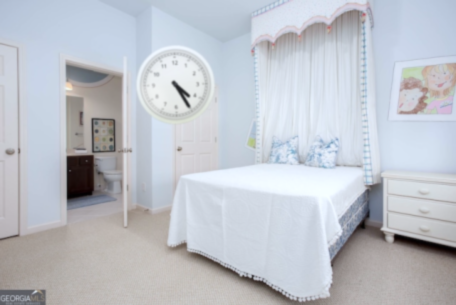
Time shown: 4:25
